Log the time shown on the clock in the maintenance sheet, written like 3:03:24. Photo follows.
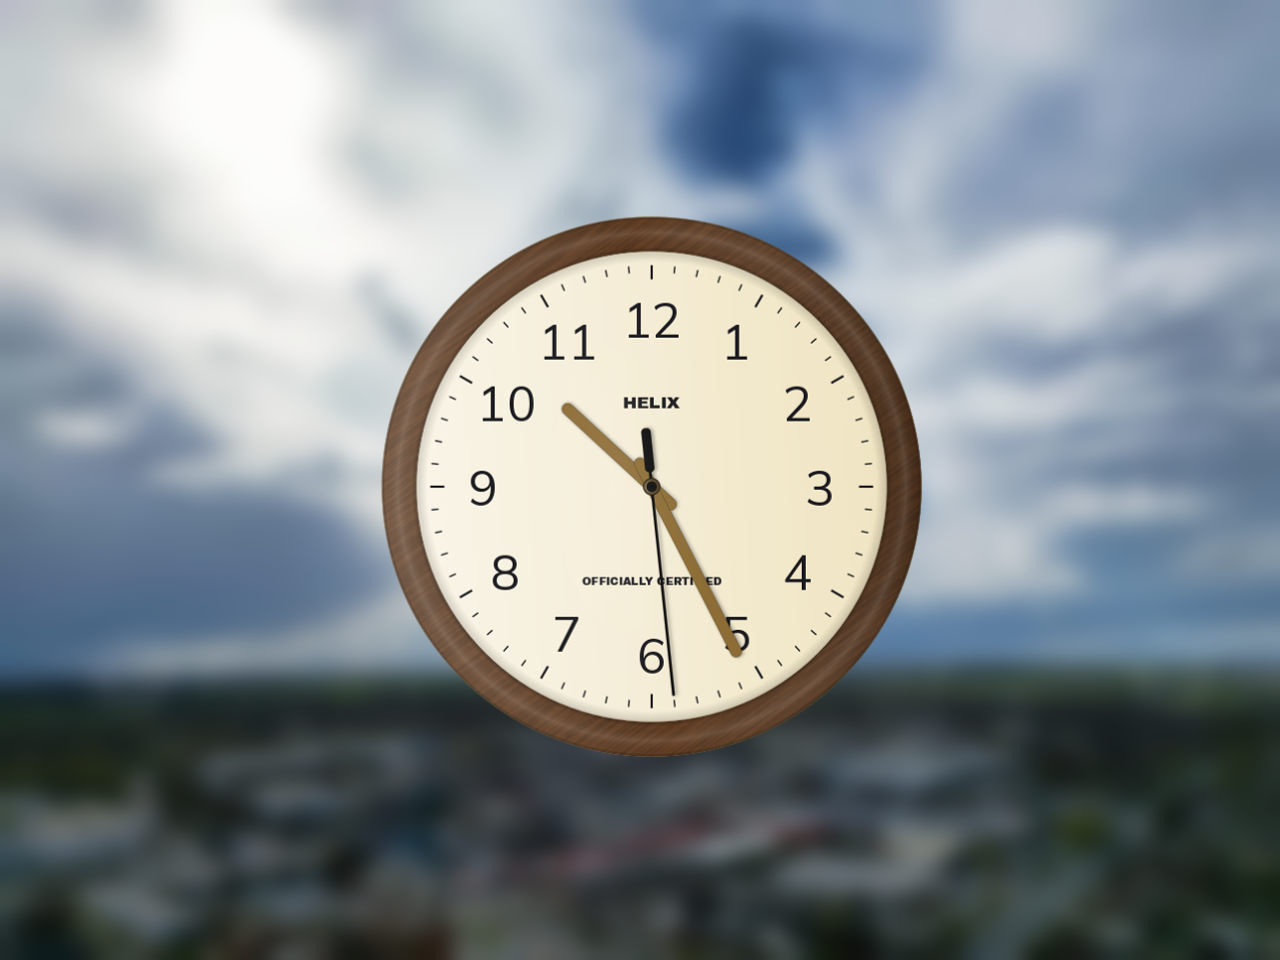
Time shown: 10:25:29
